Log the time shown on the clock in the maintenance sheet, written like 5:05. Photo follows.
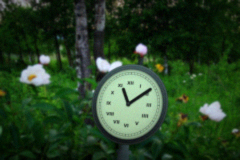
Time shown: 11:09
